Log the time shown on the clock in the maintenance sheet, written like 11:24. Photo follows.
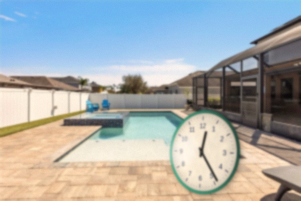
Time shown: 12:24
